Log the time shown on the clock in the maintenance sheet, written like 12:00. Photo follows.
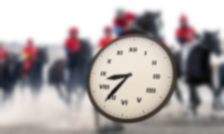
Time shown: 8:36
